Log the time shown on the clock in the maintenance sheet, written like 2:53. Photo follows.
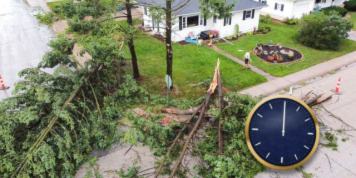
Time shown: 12:00
